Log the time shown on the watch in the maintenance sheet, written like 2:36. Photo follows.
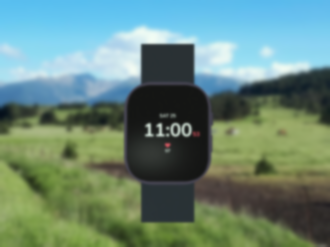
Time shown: 11:00
